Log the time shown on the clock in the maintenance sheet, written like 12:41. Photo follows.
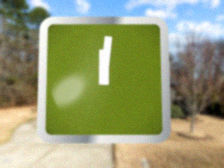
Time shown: 12:01
